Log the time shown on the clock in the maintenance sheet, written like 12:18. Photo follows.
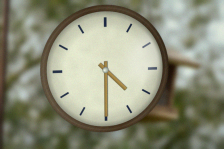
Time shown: 4:30
